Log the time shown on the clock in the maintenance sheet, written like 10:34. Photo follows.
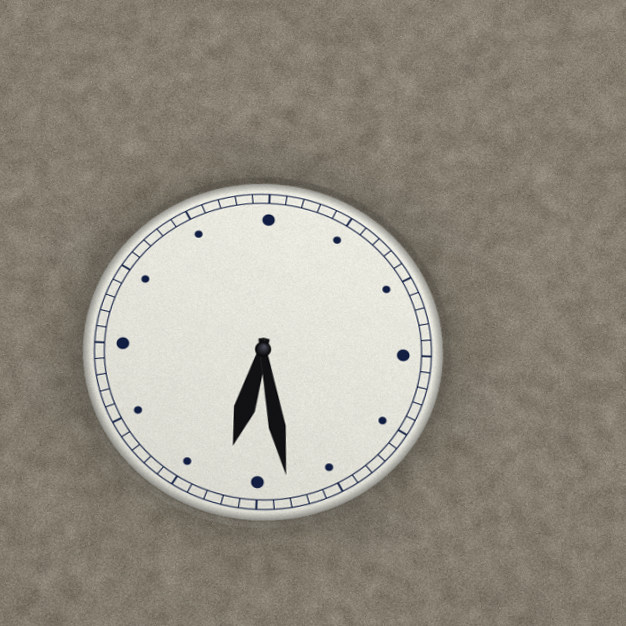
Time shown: 6:28
